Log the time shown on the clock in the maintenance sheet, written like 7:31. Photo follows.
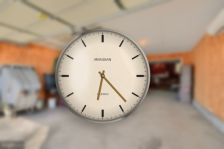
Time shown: 6:23
